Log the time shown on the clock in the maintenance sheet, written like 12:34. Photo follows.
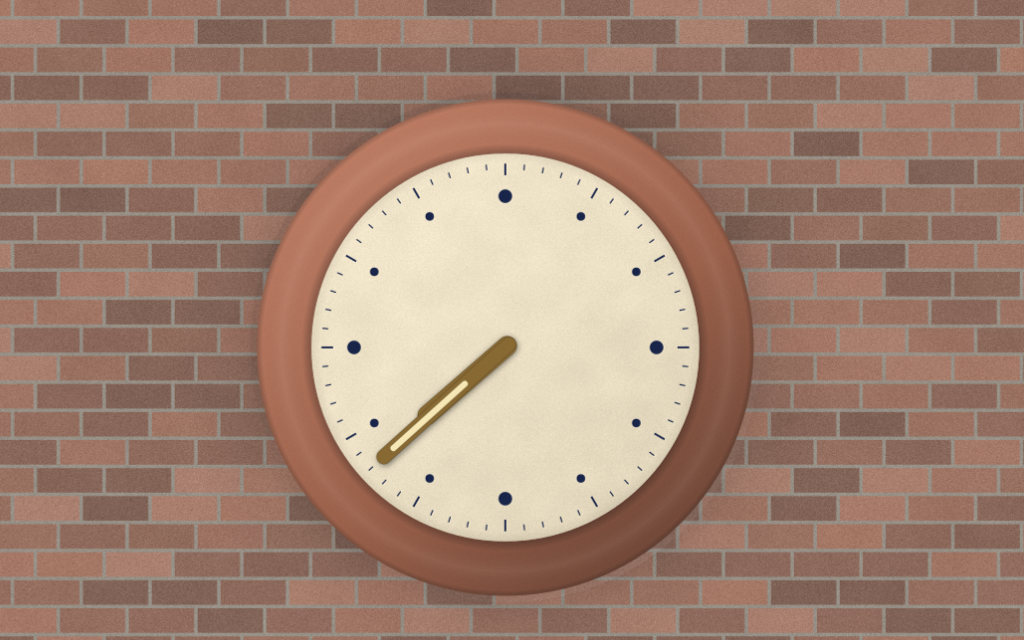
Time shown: 7:38
